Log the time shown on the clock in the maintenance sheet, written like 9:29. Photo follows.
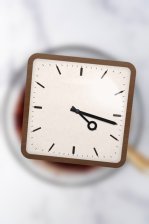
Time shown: 4:17
